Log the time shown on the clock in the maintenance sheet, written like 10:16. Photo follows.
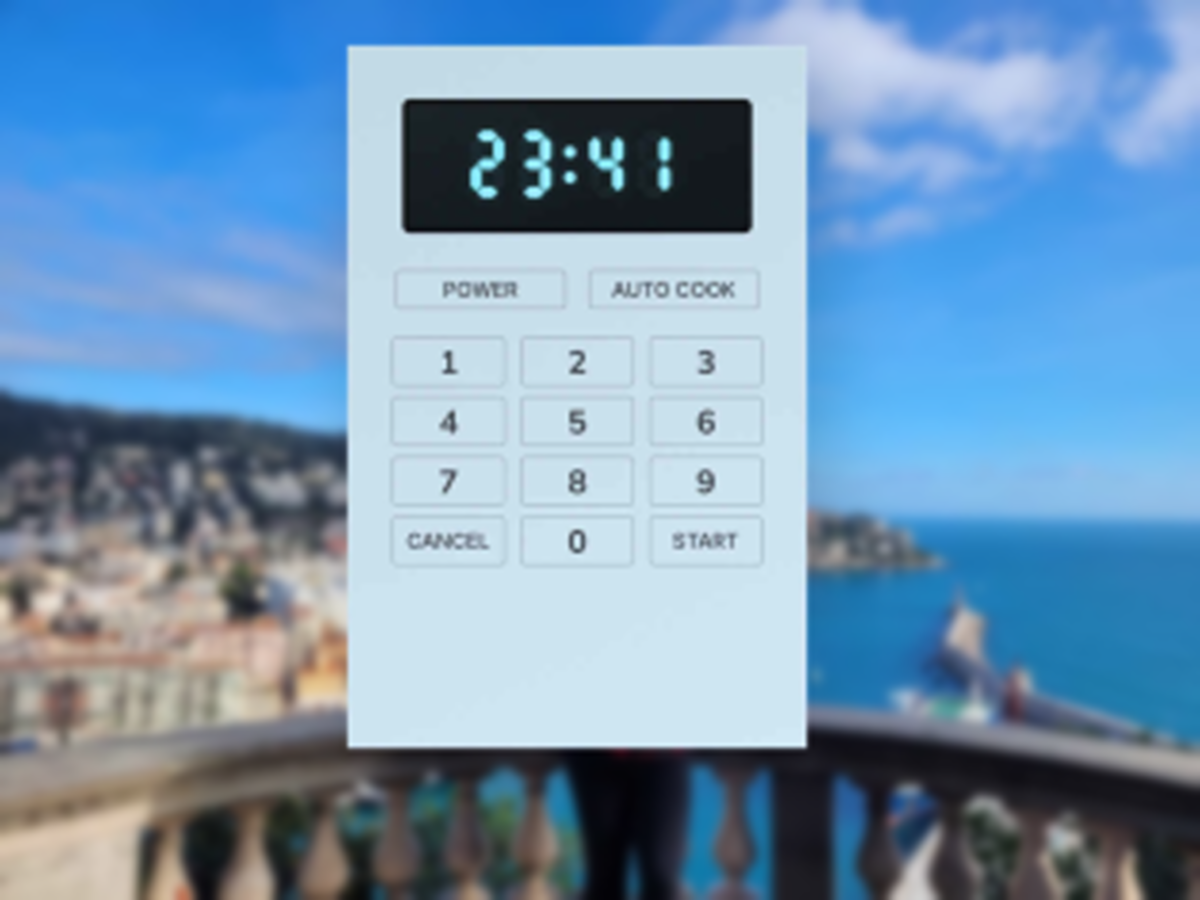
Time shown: 23:41
